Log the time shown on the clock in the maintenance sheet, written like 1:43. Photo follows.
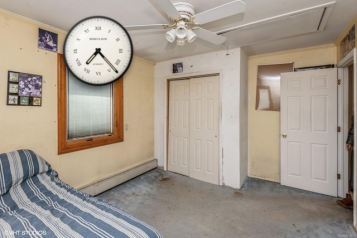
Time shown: 7:23
